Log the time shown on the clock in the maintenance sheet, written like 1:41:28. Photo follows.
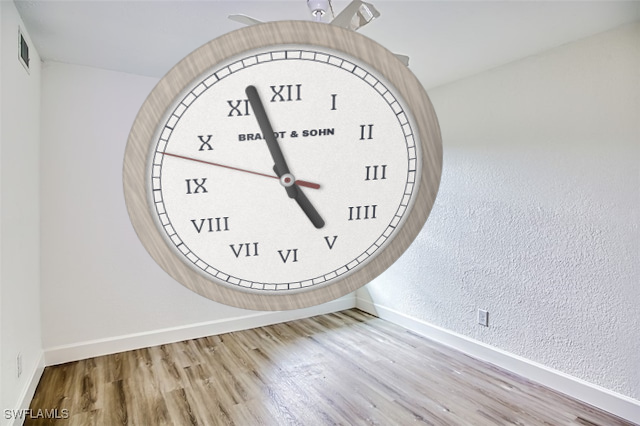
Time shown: 4:56:48
